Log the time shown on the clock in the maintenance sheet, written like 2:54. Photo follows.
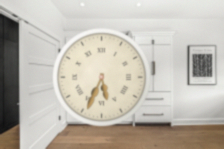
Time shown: 5:34
